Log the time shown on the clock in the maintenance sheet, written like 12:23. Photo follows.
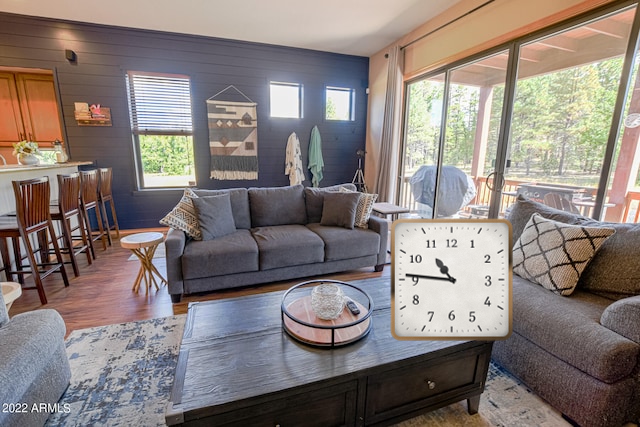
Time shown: 10:46
